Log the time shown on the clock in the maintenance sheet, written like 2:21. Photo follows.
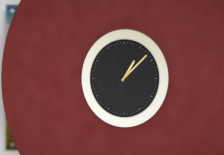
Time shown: 1:08
